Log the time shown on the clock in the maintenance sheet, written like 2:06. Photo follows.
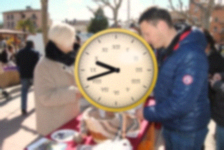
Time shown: 9:42
